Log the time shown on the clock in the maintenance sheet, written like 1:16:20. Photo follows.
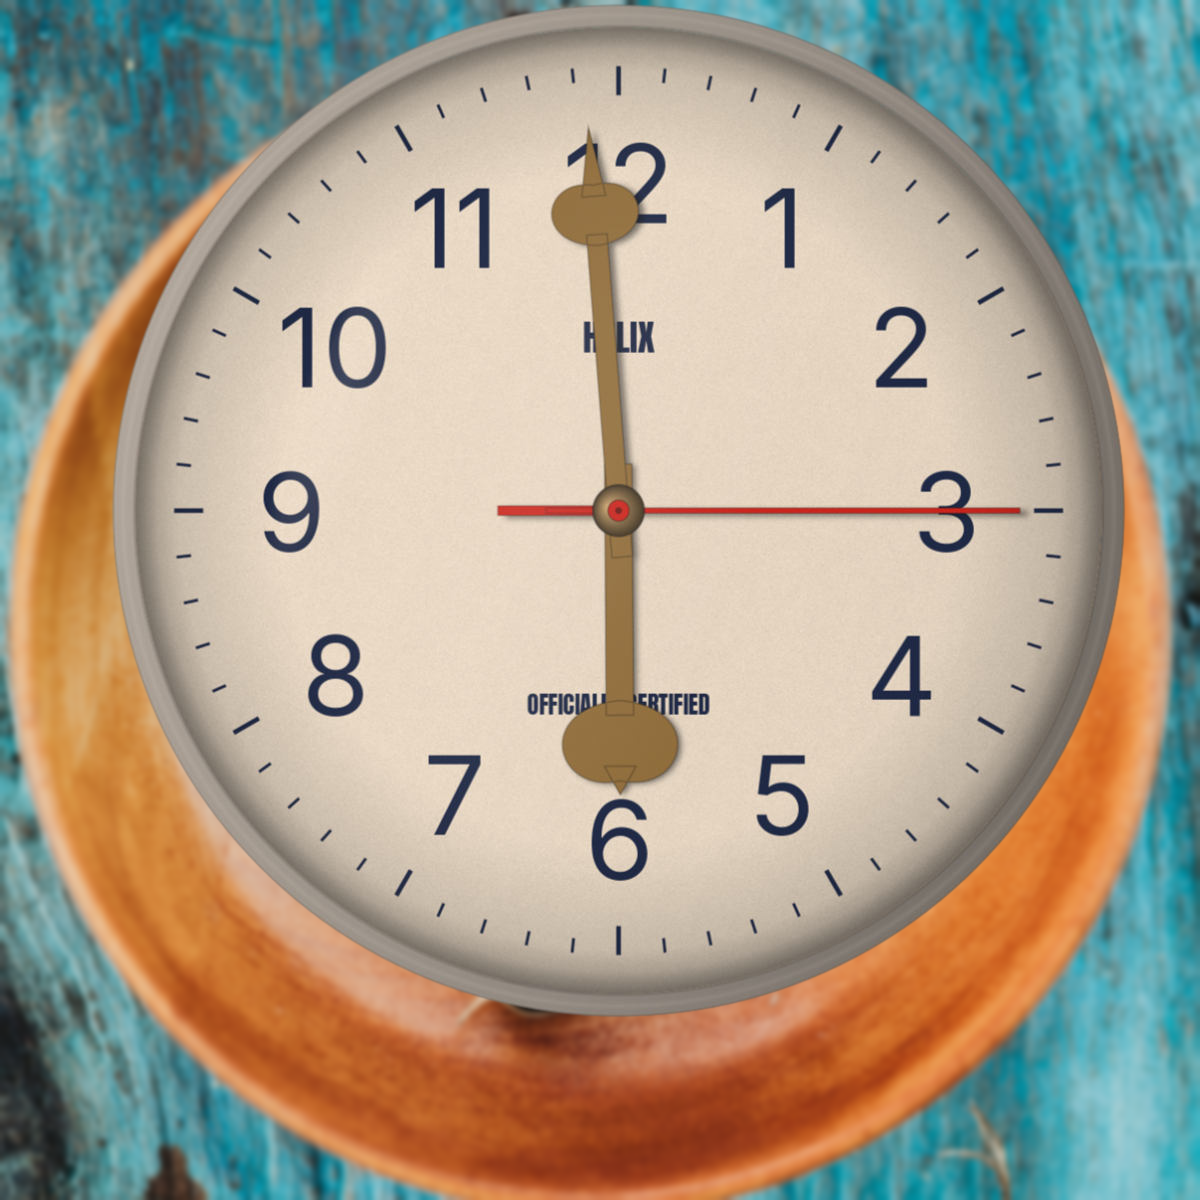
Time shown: 5:59:15
